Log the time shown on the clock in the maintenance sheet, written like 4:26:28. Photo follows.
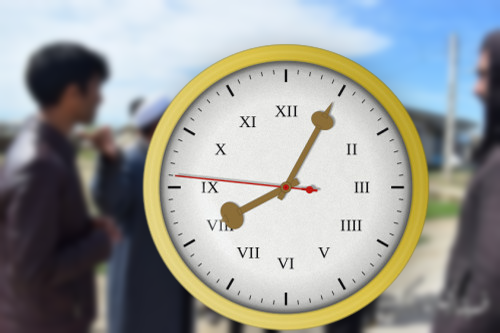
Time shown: 8:04:46
